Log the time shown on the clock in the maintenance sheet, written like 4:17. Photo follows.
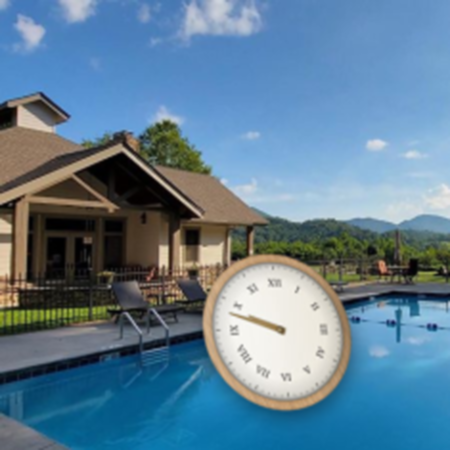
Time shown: 9:48
